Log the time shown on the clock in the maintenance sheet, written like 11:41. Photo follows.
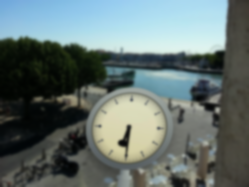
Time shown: 6:30
